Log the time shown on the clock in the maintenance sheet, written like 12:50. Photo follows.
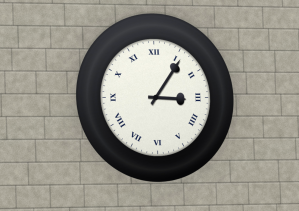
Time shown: 3:06
